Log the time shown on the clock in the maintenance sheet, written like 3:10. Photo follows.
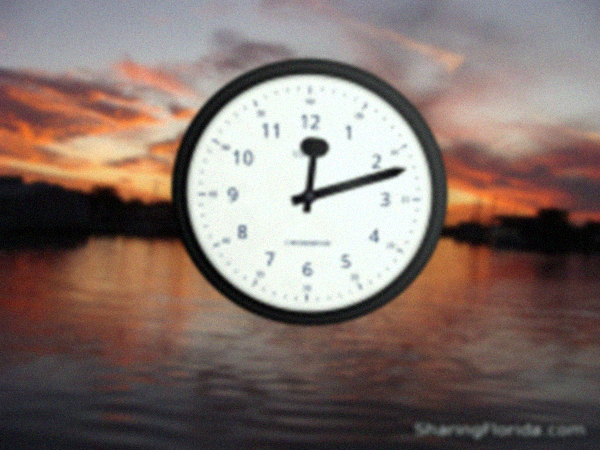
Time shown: 12:12
